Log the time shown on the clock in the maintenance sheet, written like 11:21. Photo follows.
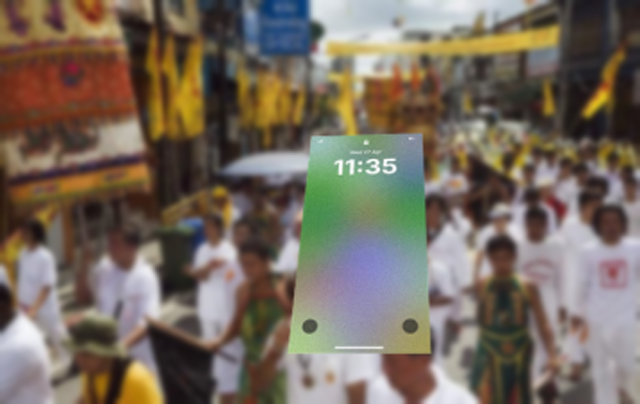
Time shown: 11:35
